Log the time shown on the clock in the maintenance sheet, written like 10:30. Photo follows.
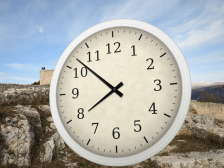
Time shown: 7:52
